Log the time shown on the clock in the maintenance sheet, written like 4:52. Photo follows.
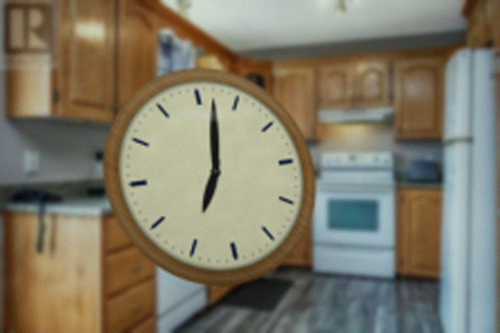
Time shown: 7:02
